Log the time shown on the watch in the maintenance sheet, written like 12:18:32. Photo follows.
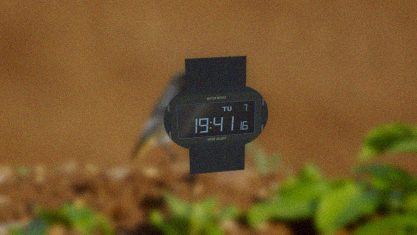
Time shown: 19:41:16
